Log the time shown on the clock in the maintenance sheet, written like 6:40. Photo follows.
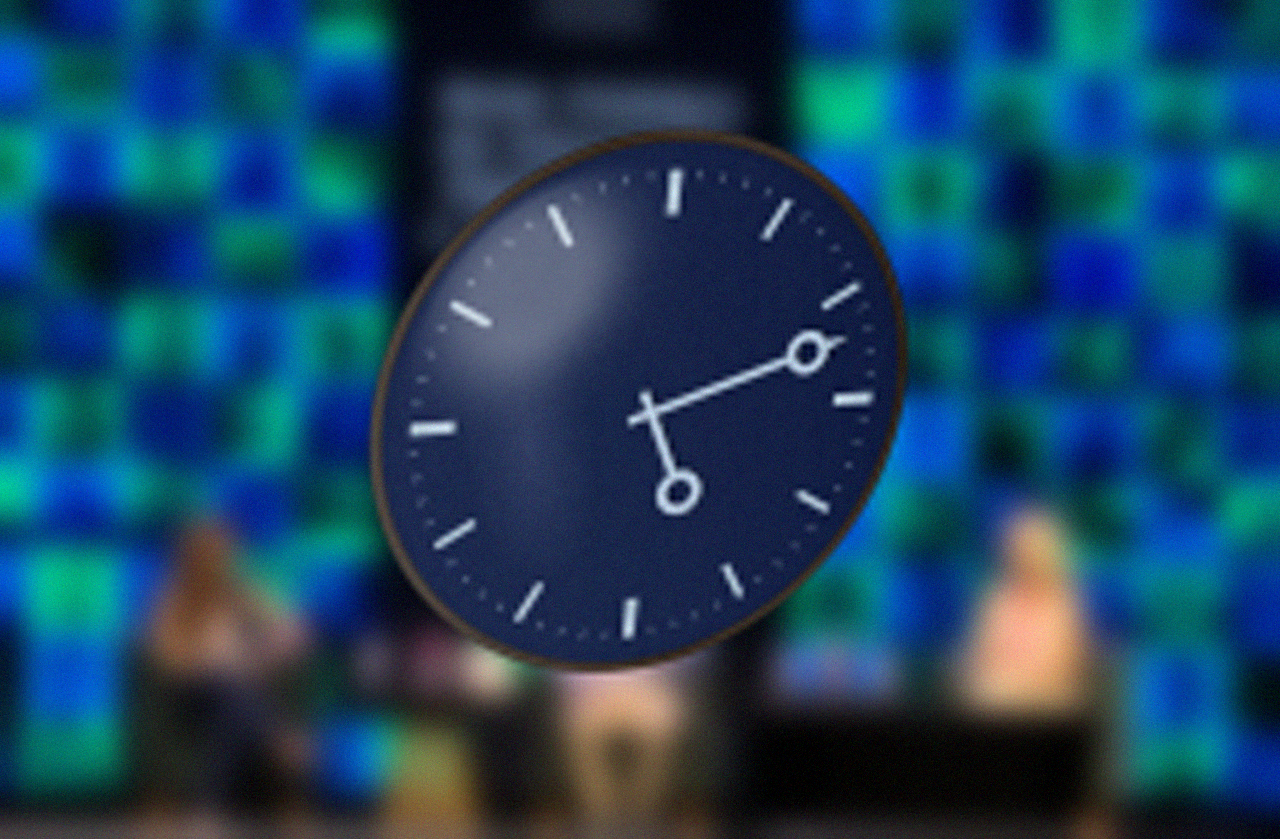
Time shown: 5:12
